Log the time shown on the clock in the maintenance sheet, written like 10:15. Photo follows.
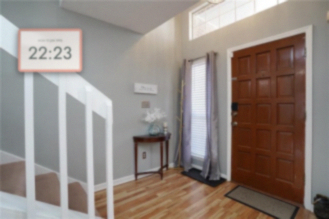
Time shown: 22:23
